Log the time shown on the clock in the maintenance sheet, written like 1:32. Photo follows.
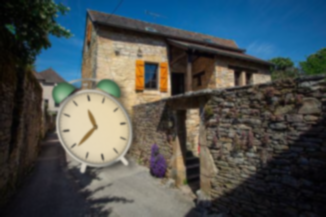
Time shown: 11:39
